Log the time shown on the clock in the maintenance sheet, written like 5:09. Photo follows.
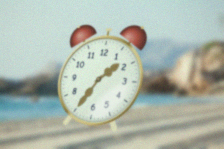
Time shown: 1:35
